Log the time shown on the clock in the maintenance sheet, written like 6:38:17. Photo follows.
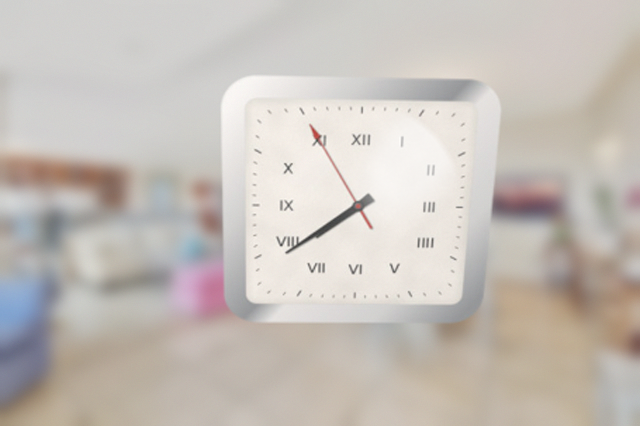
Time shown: 7:38:55
